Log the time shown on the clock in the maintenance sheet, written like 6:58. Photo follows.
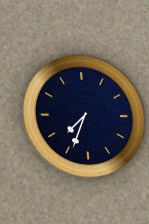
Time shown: 7:34
